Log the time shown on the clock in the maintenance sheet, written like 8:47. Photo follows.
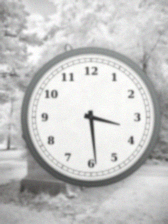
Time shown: 3:29
